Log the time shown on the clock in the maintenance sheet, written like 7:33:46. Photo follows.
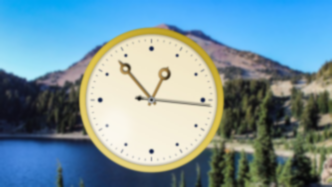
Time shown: 12:53:16
